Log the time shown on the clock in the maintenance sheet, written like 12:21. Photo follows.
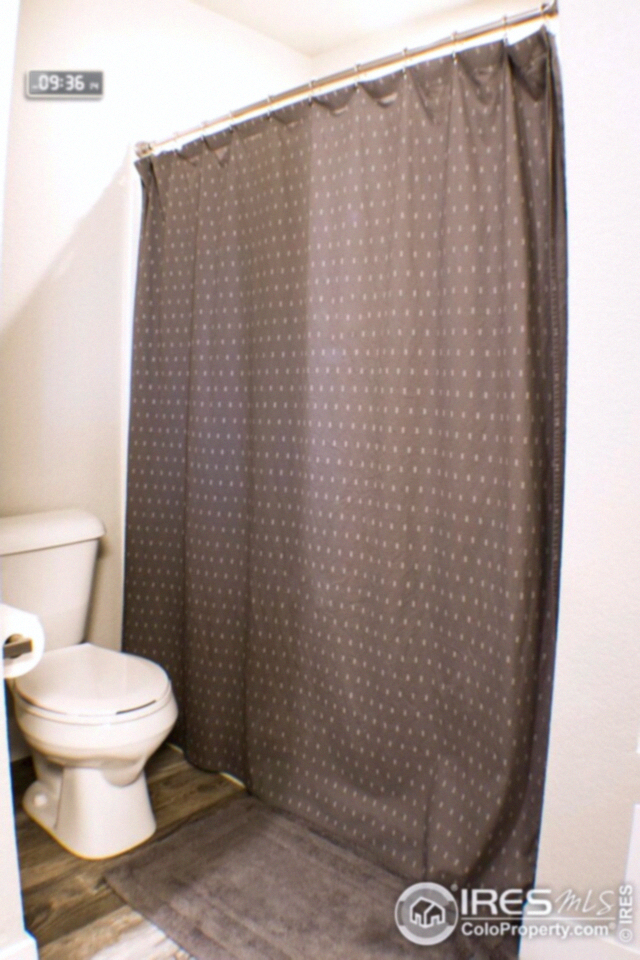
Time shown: 9:36
